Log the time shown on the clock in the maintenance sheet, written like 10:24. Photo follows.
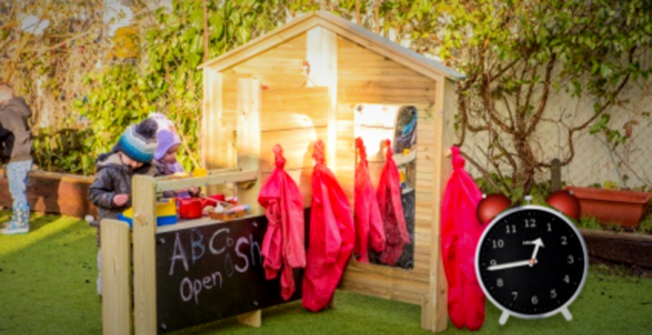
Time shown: 12:44
